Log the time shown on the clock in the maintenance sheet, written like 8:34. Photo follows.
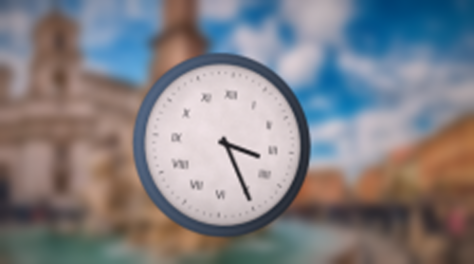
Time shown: 3:25
